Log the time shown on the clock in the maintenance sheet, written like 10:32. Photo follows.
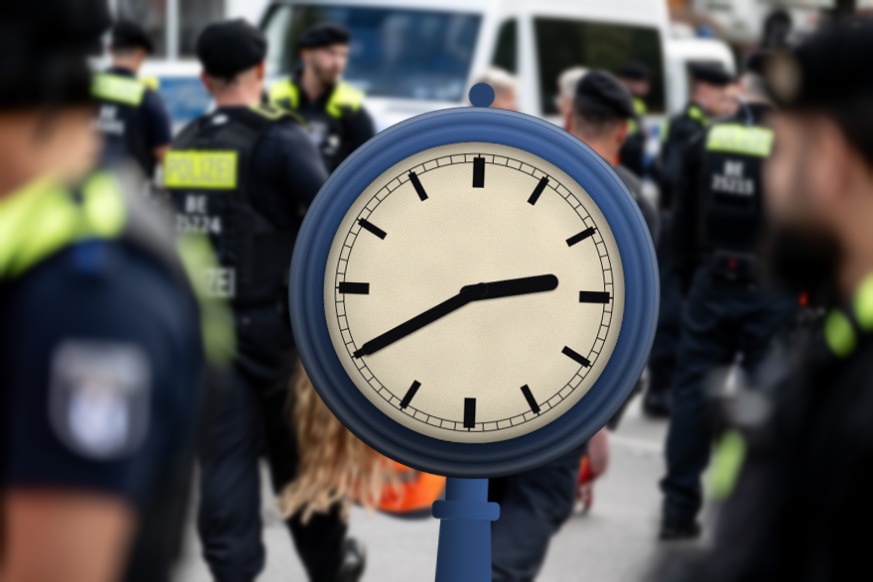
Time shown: 2:40
